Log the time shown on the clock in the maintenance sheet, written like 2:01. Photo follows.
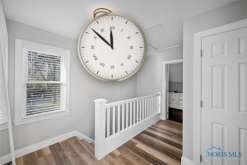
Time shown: 11:52
